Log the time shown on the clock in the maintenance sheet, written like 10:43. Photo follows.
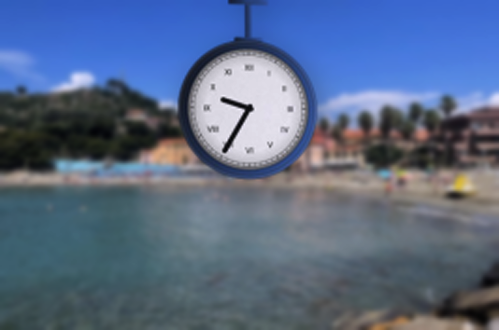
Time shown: 9:35
